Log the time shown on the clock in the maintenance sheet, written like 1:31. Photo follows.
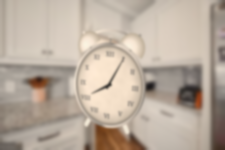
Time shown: 8:05
